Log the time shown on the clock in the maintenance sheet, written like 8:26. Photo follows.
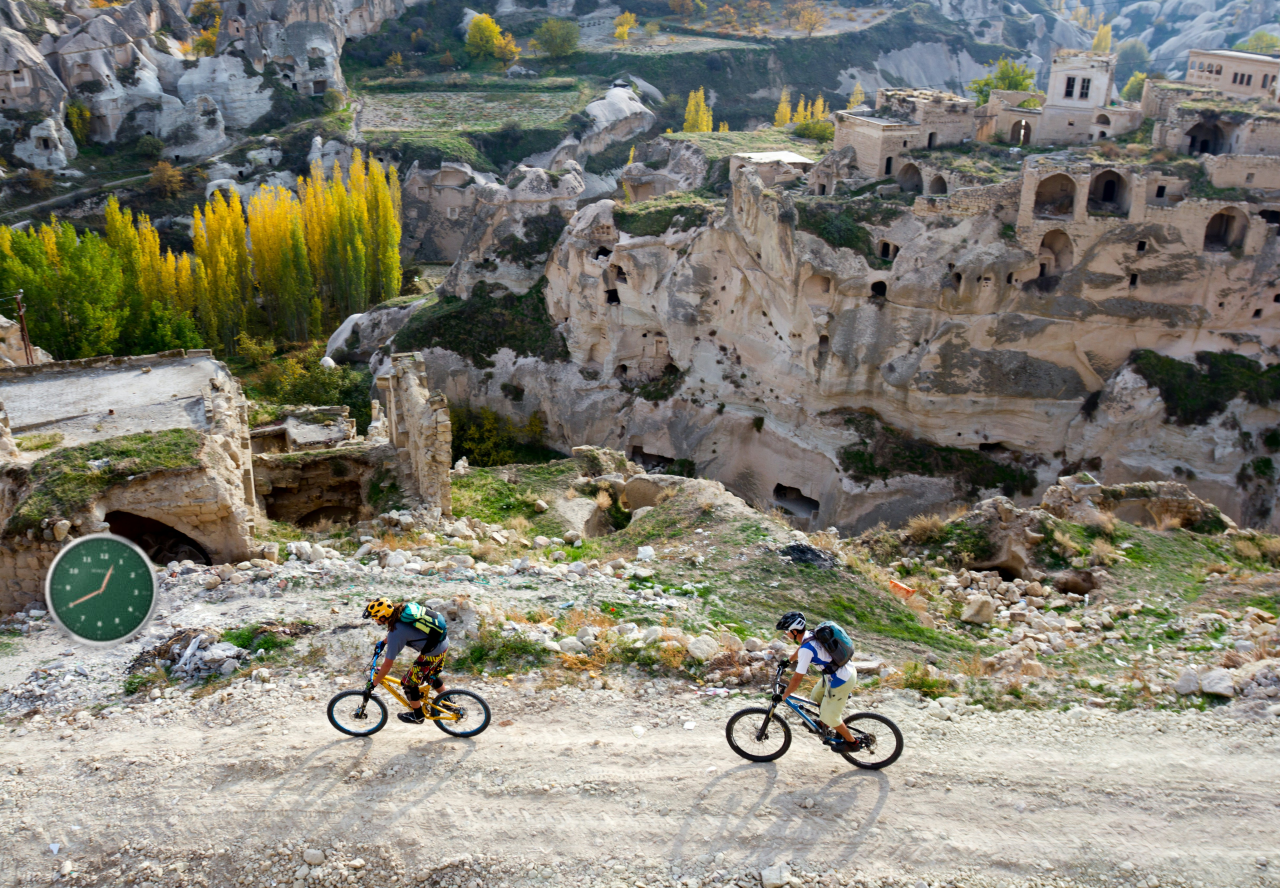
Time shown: 12:40
